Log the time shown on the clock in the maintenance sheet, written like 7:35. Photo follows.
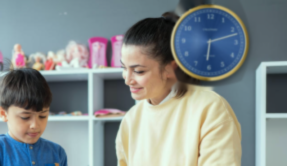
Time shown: 6:12
